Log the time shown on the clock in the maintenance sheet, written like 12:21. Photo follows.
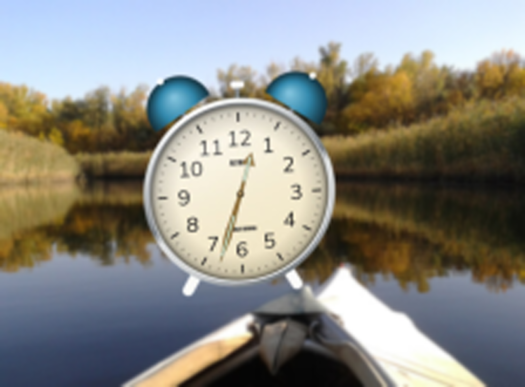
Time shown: 12:33
